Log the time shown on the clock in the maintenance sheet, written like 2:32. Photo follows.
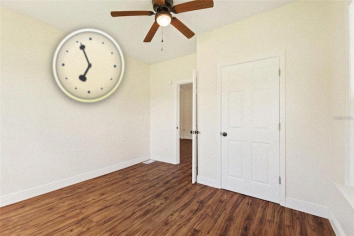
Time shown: 6:56
